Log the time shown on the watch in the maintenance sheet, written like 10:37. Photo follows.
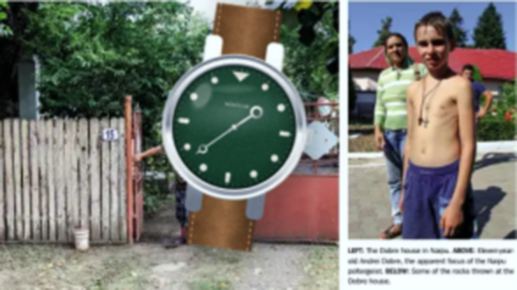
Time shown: 1:38
